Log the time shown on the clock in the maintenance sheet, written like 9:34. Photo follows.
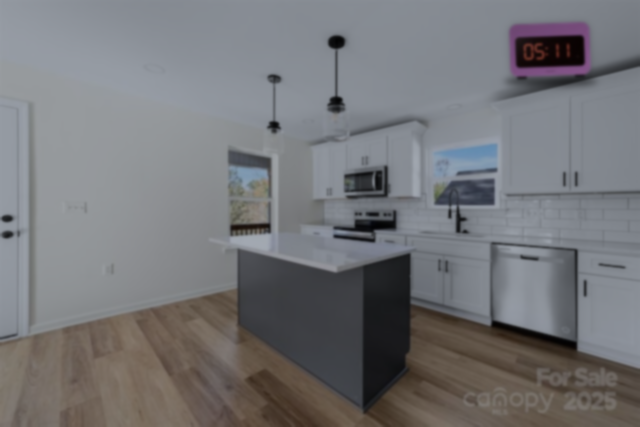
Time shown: 5:11
